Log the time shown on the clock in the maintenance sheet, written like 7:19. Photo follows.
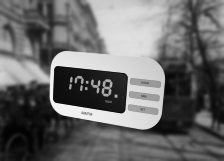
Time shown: 17:48
